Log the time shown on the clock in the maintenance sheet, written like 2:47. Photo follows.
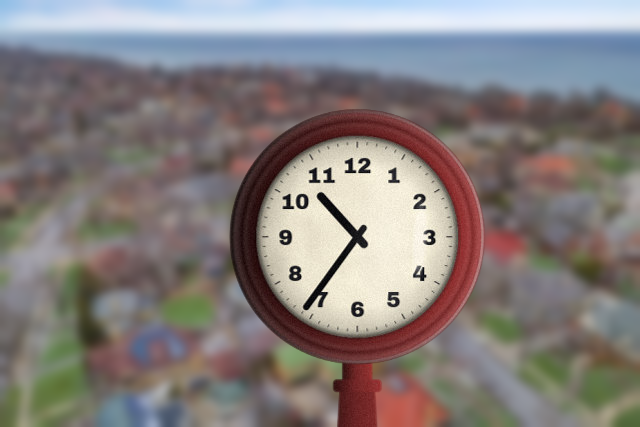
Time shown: 10:36
